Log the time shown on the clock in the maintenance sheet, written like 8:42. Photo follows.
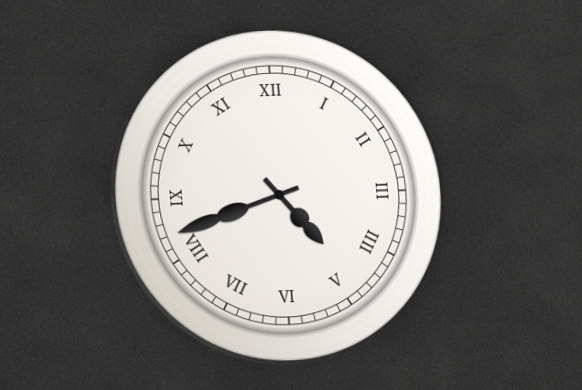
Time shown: 4:42
